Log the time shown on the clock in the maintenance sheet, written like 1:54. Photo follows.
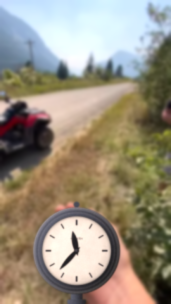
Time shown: 11:37
